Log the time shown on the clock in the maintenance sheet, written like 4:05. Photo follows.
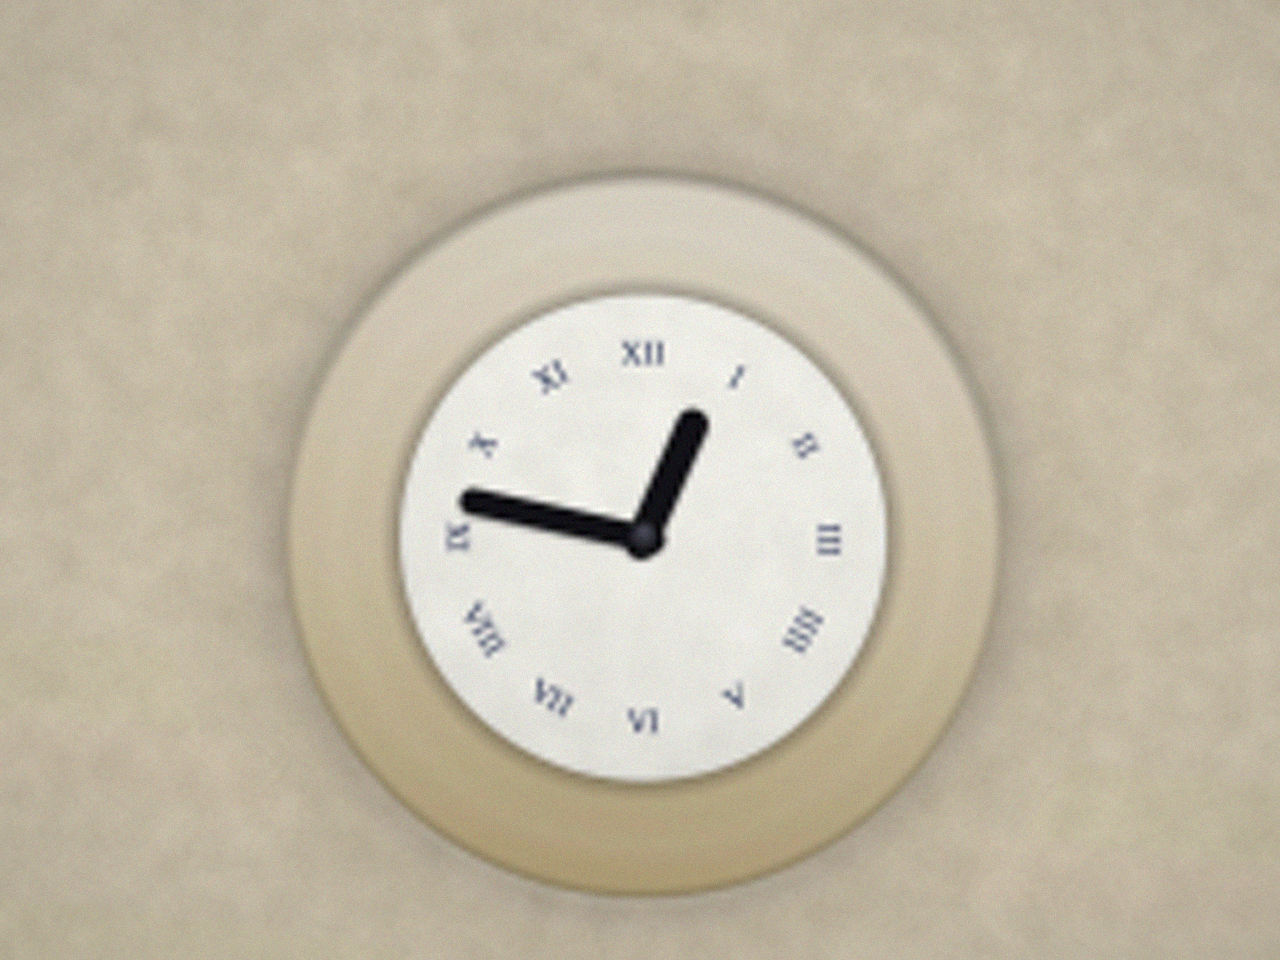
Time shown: 12:47
